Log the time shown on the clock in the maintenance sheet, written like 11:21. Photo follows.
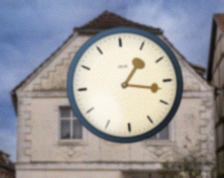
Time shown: 1:17
